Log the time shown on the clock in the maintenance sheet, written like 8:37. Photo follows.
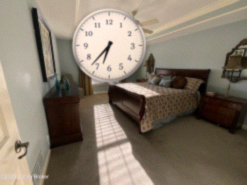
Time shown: 6:37
